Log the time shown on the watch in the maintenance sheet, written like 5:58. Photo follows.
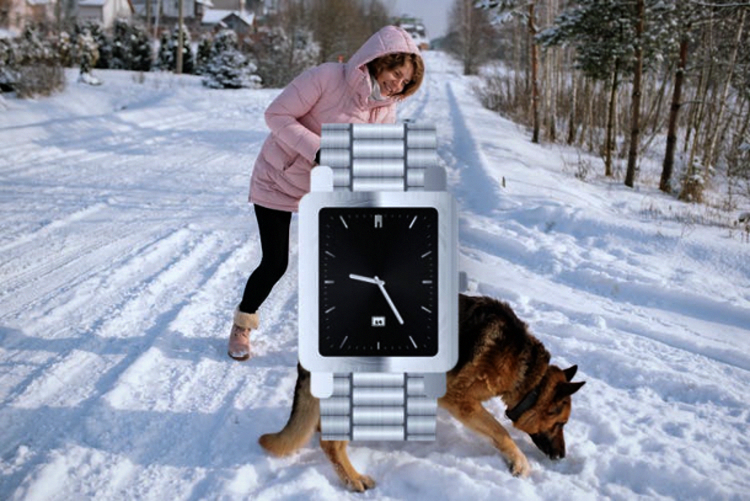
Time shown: 9:25
